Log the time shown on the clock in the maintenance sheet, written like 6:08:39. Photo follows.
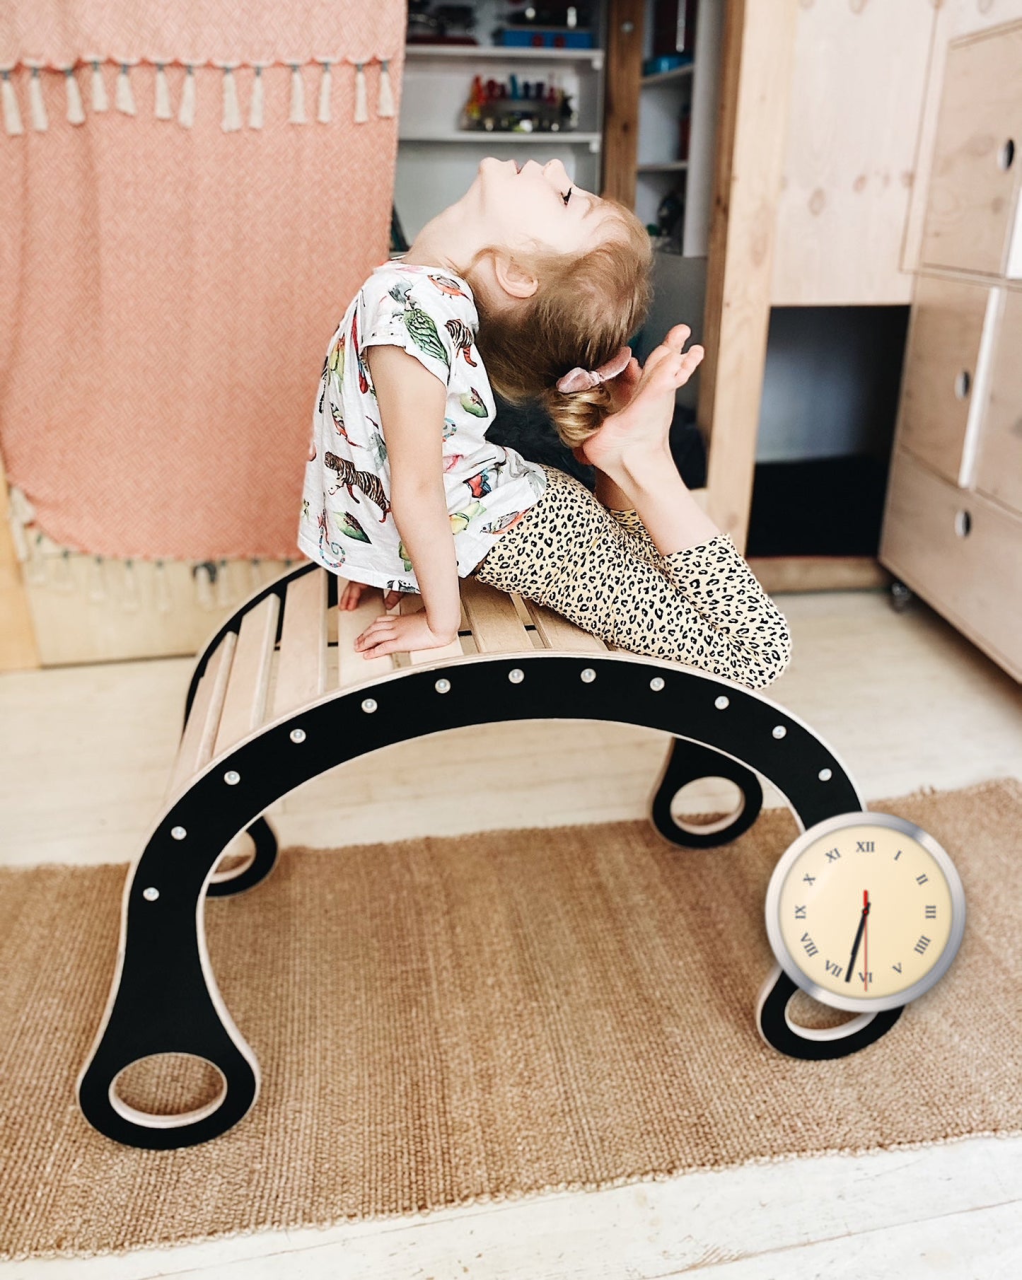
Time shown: 6:32:30
